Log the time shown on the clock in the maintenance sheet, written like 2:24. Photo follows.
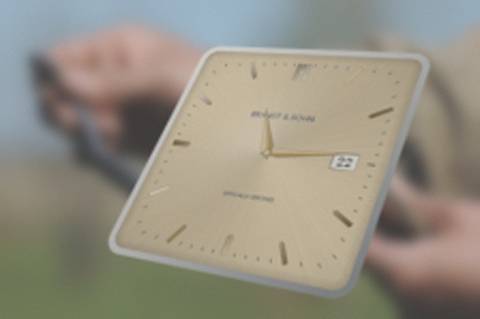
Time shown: 11:14
